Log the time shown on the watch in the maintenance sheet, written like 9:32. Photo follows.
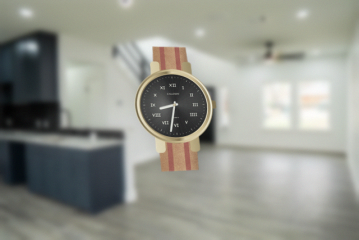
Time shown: 8:32
